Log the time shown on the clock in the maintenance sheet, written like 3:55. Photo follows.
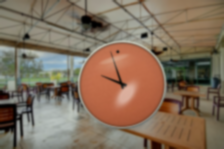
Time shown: 9:58
